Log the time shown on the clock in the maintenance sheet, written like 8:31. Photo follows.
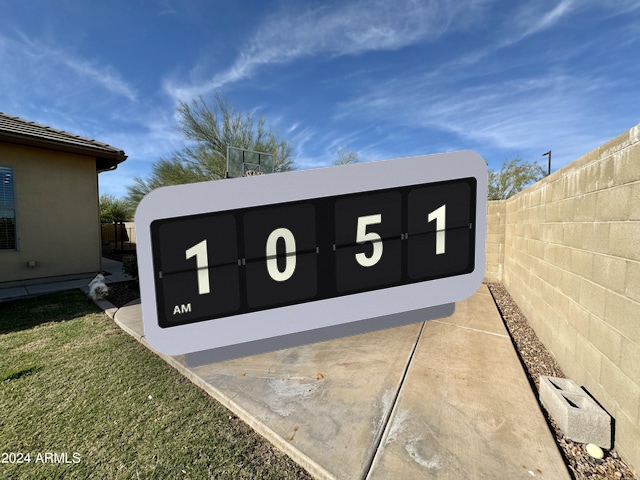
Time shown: 10:51
